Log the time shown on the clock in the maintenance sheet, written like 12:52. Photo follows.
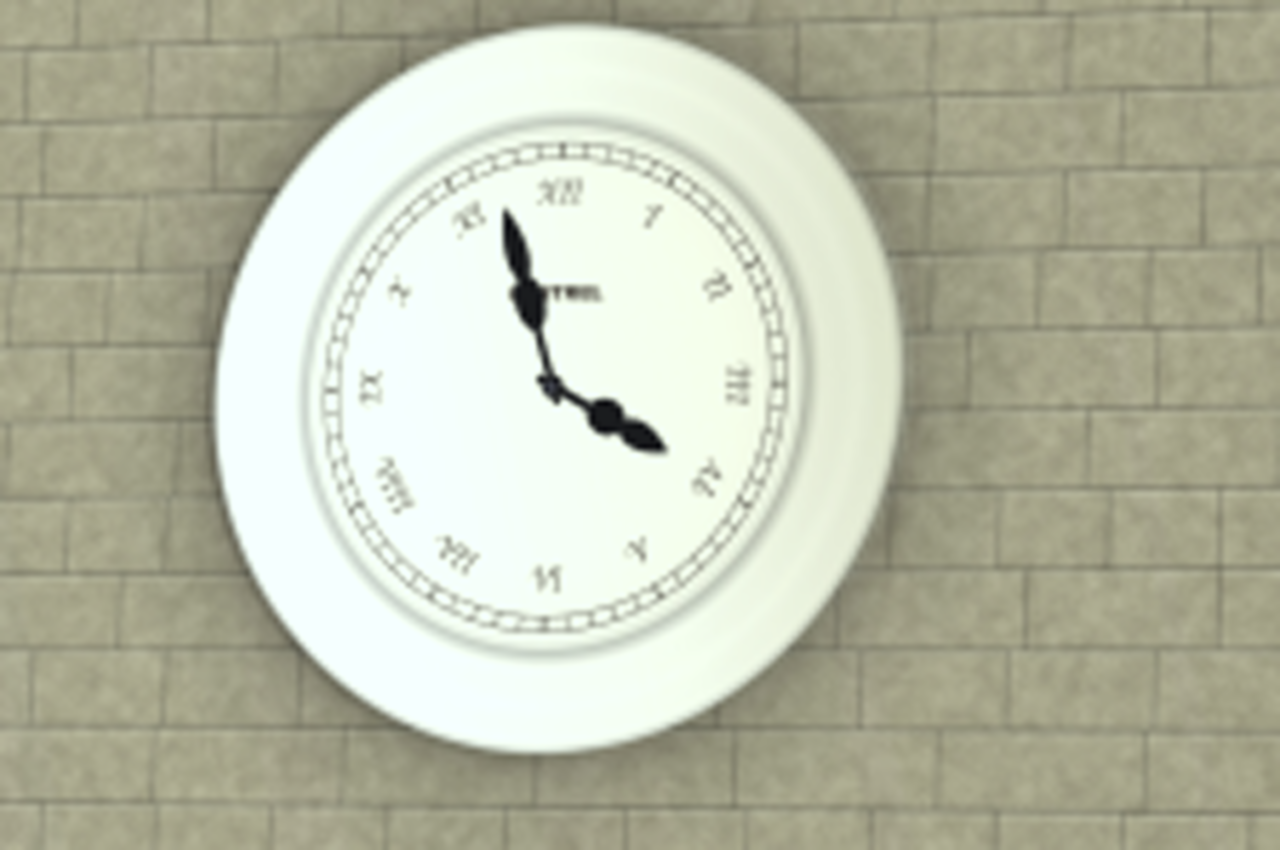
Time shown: 3:57
